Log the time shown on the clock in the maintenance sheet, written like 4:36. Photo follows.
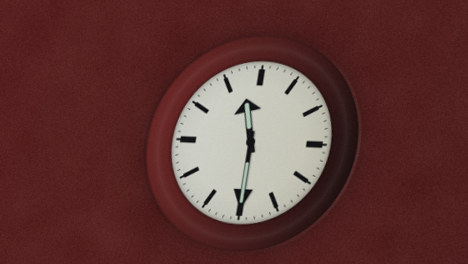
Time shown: 11:30
